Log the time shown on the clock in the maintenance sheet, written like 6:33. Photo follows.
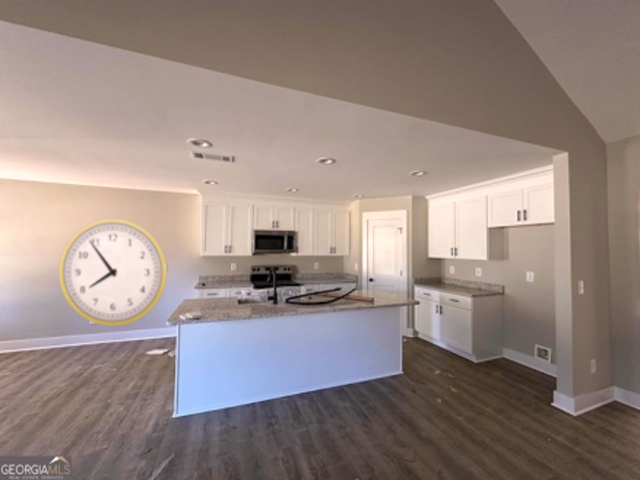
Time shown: 7:54
